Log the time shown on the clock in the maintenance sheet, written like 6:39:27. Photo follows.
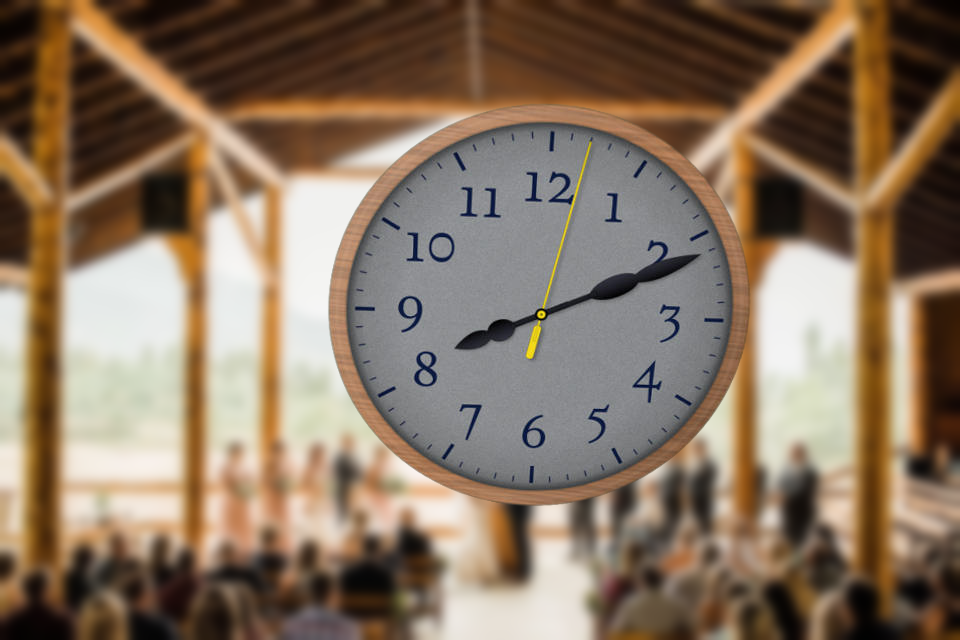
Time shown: 8:11:02
